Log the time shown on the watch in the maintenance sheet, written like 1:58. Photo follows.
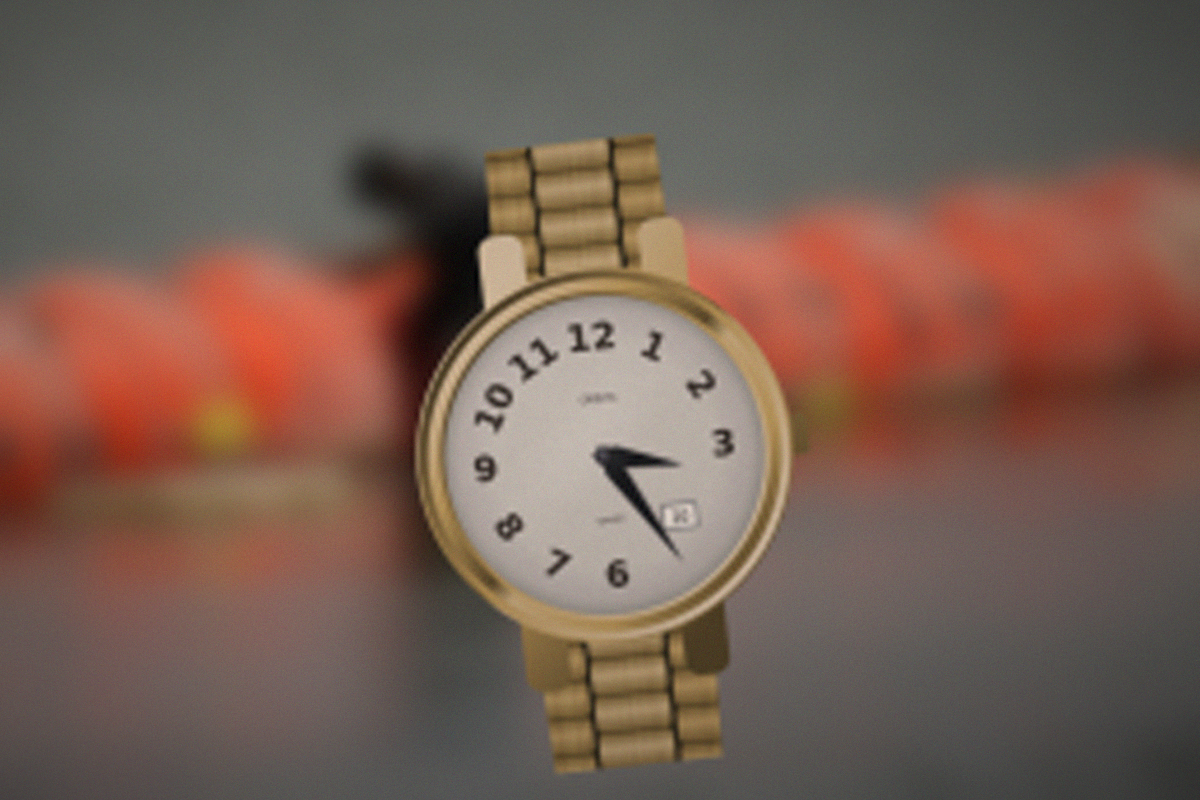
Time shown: 3:25
